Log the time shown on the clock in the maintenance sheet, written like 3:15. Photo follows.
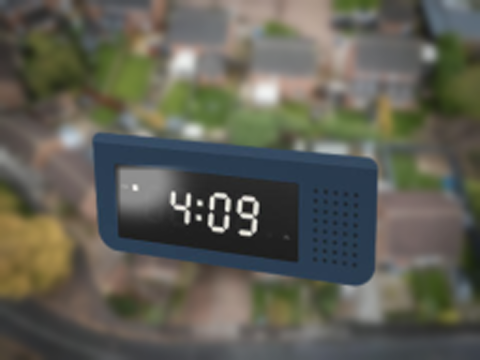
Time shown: 4:09
